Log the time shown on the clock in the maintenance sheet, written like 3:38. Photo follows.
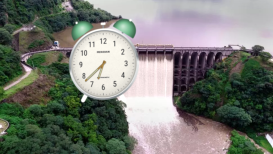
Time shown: 6:38
